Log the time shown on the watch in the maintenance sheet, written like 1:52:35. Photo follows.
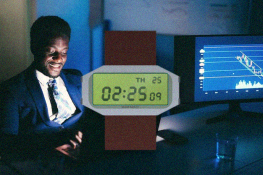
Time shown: 2:25:09
